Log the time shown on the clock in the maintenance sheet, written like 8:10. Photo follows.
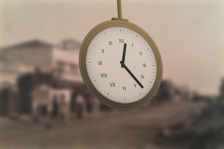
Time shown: 12:23
